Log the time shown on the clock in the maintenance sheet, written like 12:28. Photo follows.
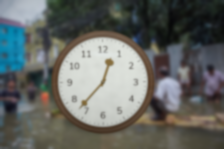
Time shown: 12:37
